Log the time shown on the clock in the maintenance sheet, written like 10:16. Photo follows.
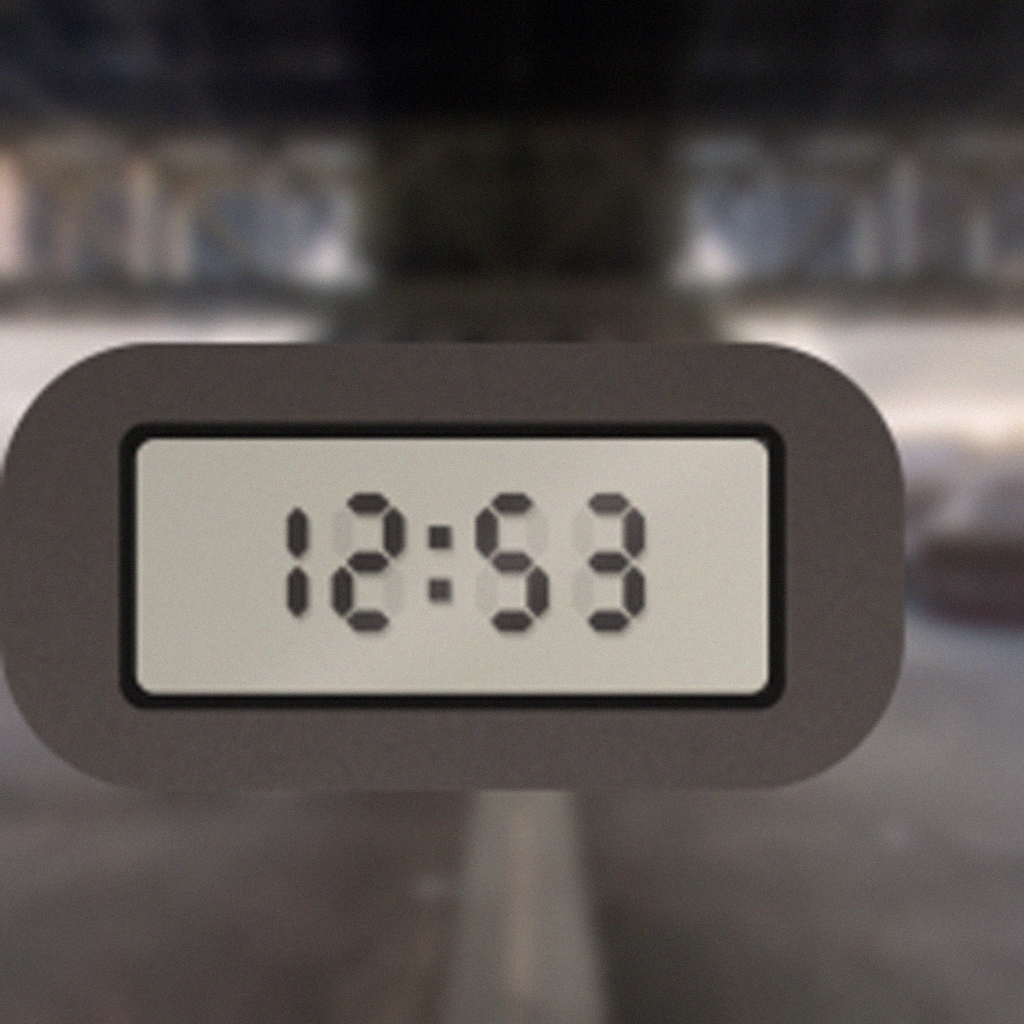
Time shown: 12:53
